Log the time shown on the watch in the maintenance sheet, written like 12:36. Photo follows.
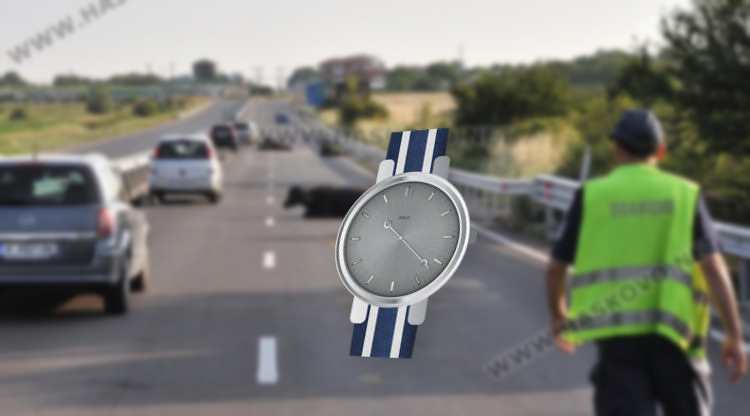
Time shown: 10:22
